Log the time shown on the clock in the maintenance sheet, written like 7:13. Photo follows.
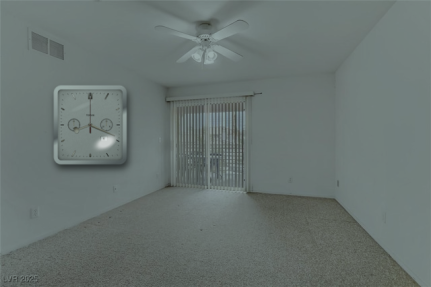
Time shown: 8:19
